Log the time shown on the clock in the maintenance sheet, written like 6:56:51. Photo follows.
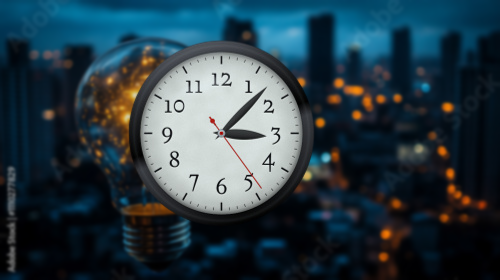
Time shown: 3:07:24
